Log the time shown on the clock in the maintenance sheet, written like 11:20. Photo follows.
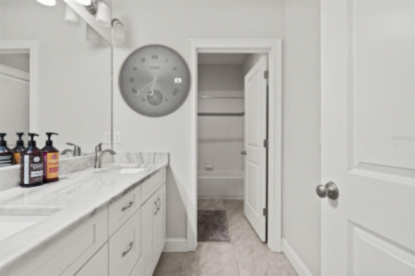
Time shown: 6:39
